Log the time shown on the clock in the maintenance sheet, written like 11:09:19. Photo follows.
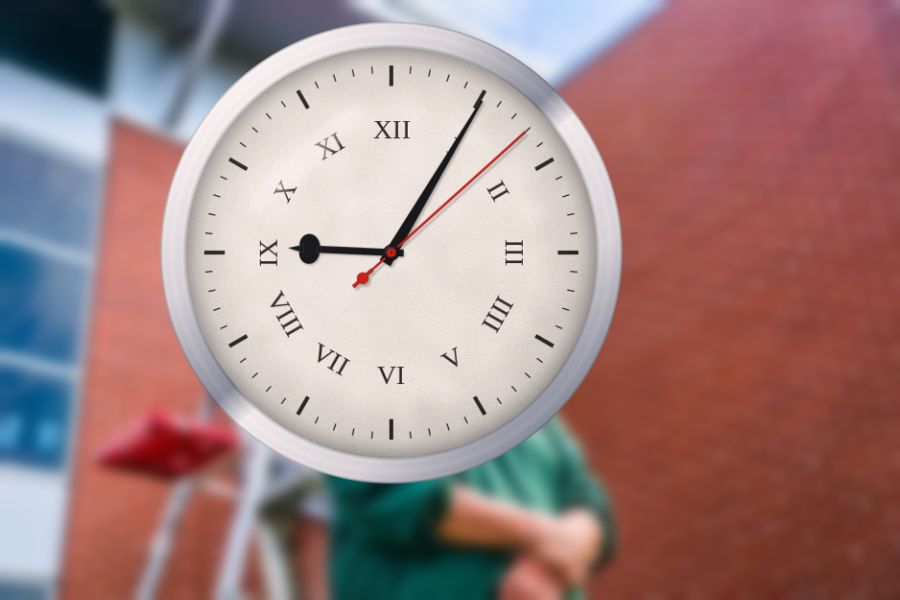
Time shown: 9:05:08
